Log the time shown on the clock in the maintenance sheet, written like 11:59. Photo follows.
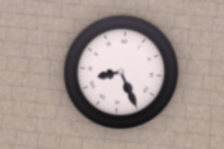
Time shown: 8:25
